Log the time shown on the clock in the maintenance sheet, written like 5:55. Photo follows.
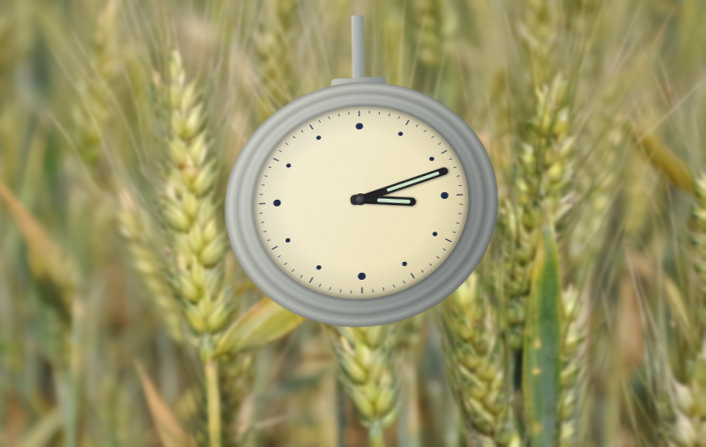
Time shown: 3:12
